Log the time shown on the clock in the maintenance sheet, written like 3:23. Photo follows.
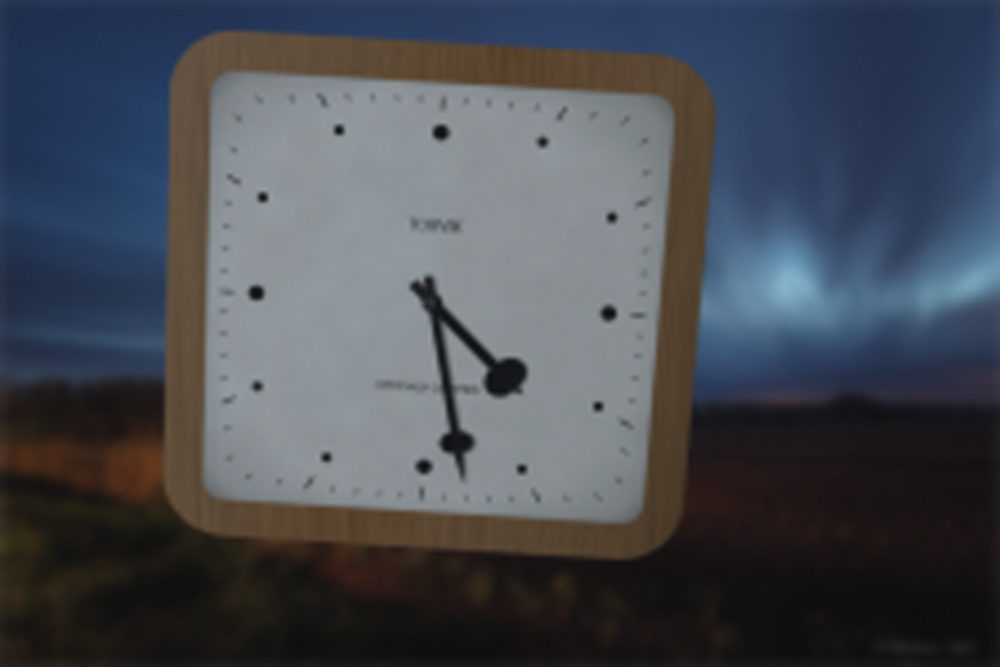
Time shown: 4:28
